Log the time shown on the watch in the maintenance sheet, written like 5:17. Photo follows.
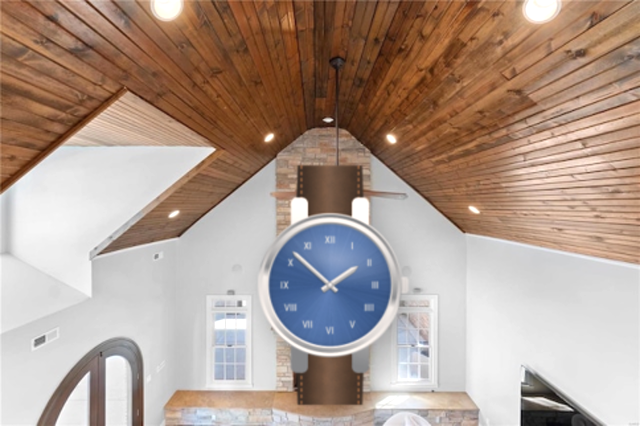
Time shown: 1:52
